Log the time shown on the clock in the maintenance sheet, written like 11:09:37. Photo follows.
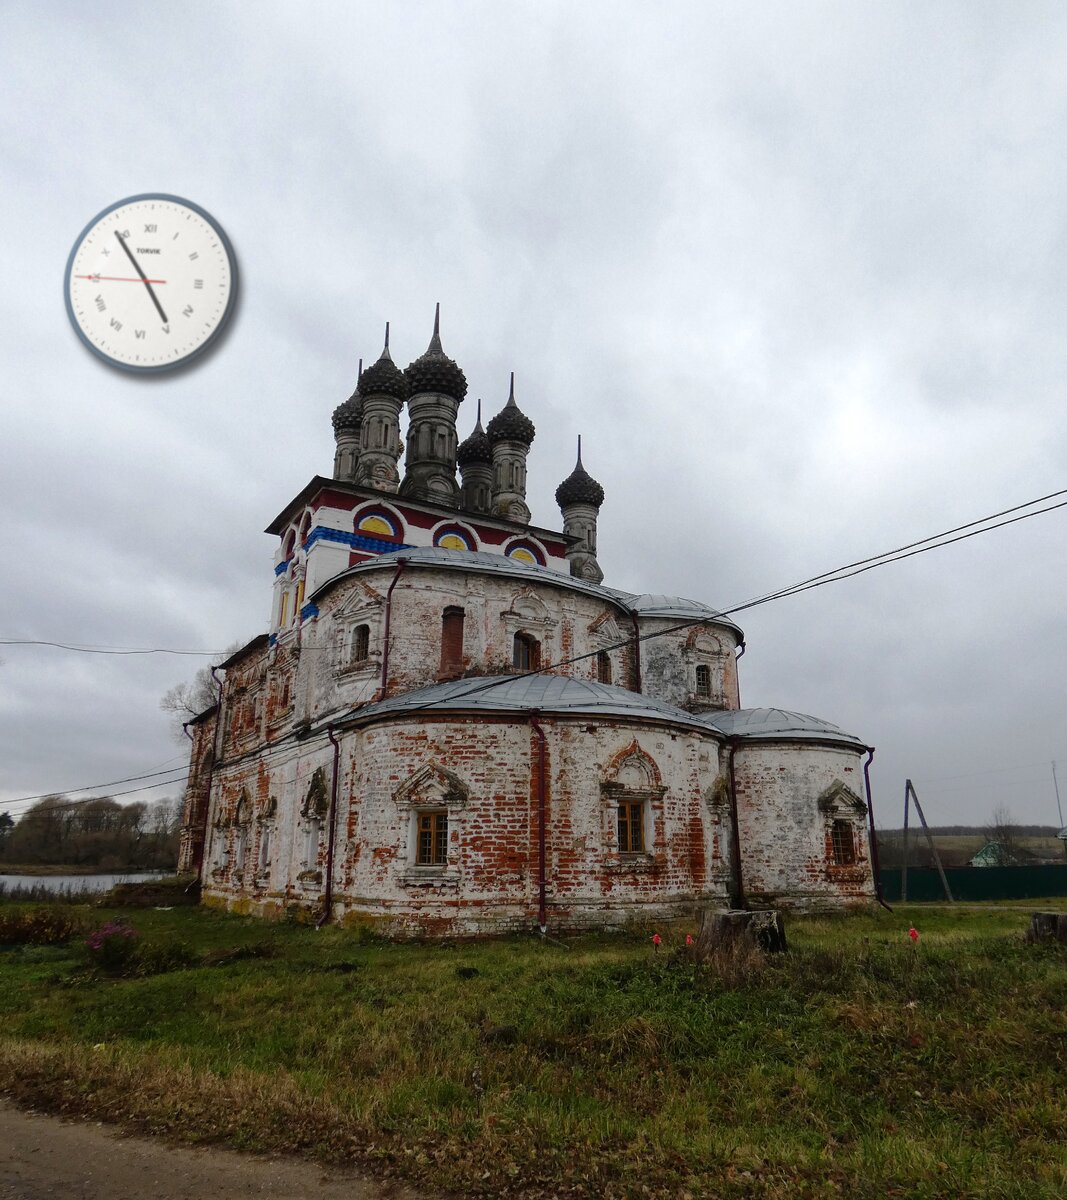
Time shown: 4:53:45
